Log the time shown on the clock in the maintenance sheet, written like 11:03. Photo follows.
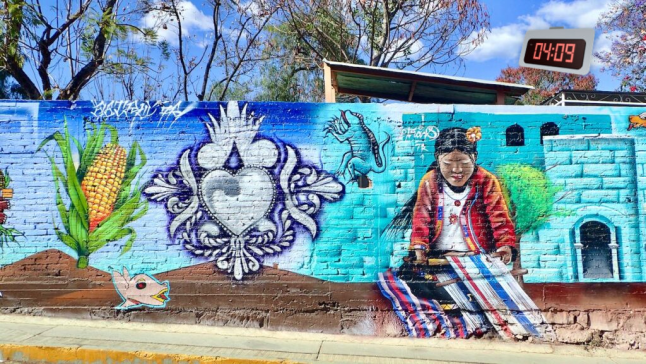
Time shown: 4:09
